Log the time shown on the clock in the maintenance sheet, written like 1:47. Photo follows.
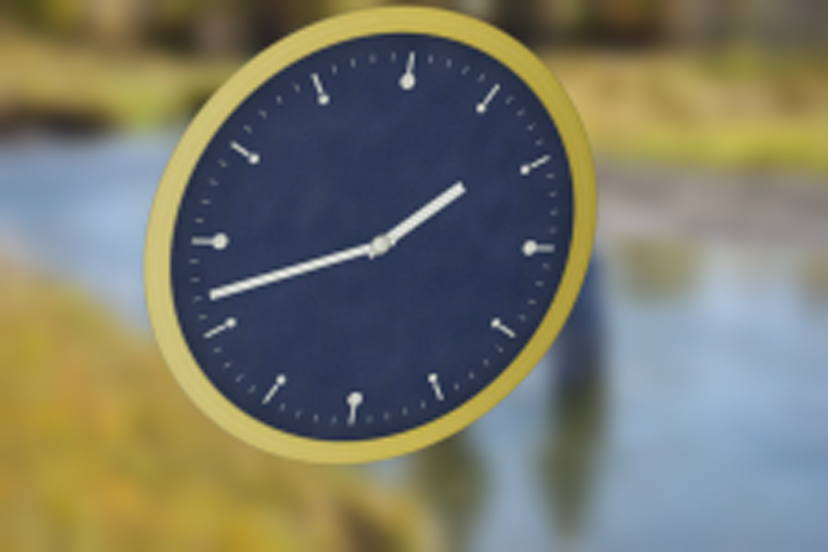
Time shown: 1:42
